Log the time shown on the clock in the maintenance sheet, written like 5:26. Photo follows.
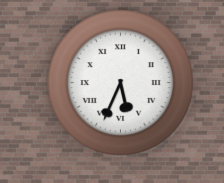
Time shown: 5:34
